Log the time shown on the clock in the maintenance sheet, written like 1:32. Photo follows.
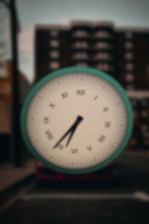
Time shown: 6:36
